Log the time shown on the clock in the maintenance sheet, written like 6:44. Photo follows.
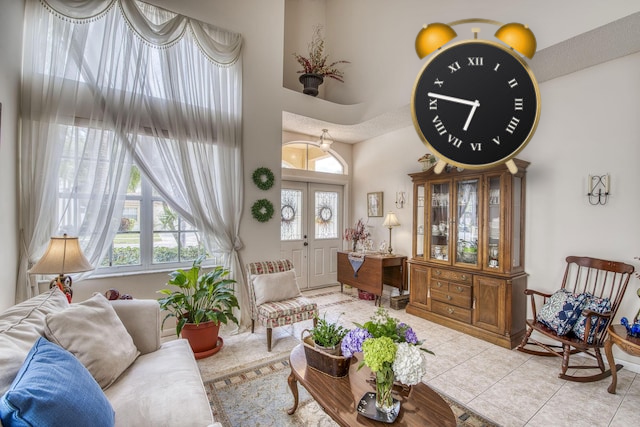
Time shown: 6:47
